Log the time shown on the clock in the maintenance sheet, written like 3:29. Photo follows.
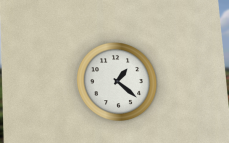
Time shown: 1:22
